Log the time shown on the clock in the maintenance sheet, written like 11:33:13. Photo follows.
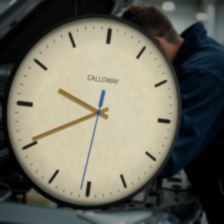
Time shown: 9:40:31
